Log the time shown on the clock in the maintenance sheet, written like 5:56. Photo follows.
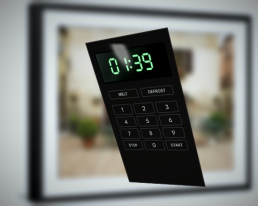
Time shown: 1:39
